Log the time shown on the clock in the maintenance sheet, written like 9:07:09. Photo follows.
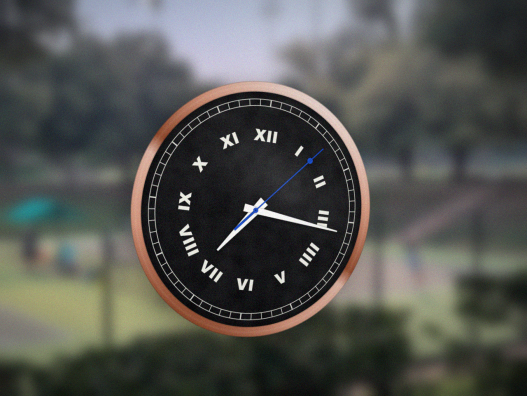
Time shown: 7:16:07
